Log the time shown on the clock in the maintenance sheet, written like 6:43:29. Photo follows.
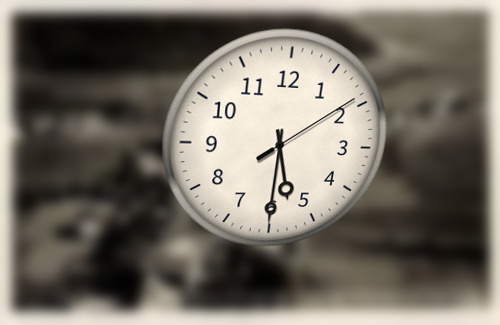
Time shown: 5:30:09
